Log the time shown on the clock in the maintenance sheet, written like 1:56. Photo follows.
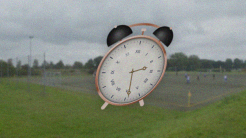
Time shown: 2:29
